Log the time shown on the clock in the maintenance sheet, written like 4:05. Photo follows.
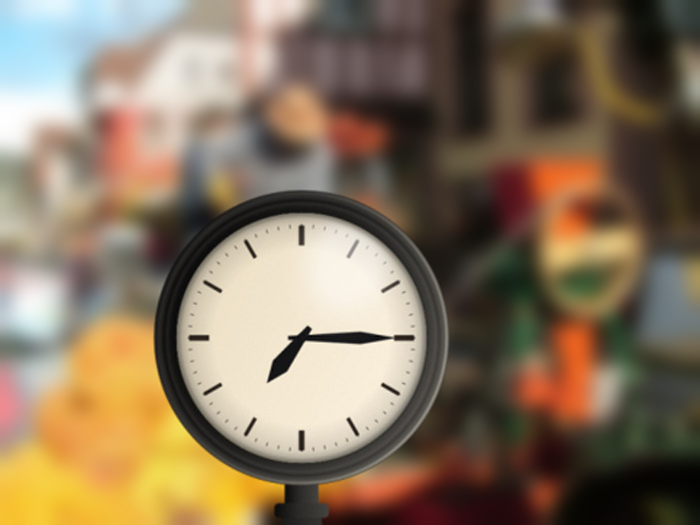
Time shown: 7:15
